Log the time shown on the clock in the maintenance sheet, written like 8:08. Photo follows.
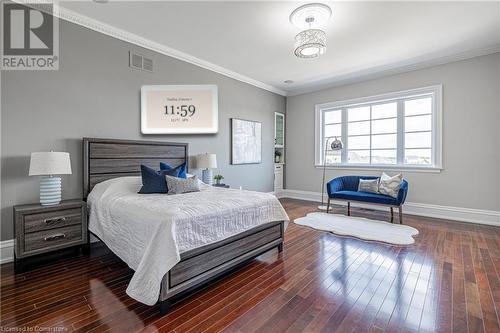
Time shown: 11:59
